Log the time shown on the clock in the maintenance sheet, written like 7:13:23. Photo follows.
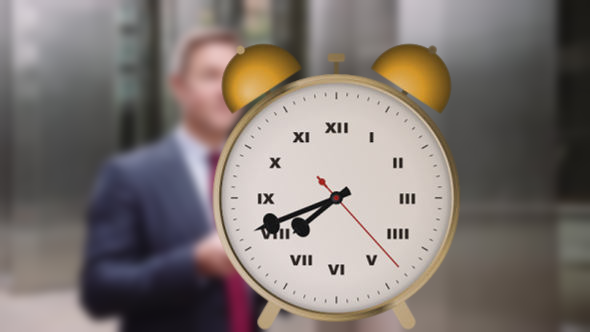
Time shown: 7:41:23
